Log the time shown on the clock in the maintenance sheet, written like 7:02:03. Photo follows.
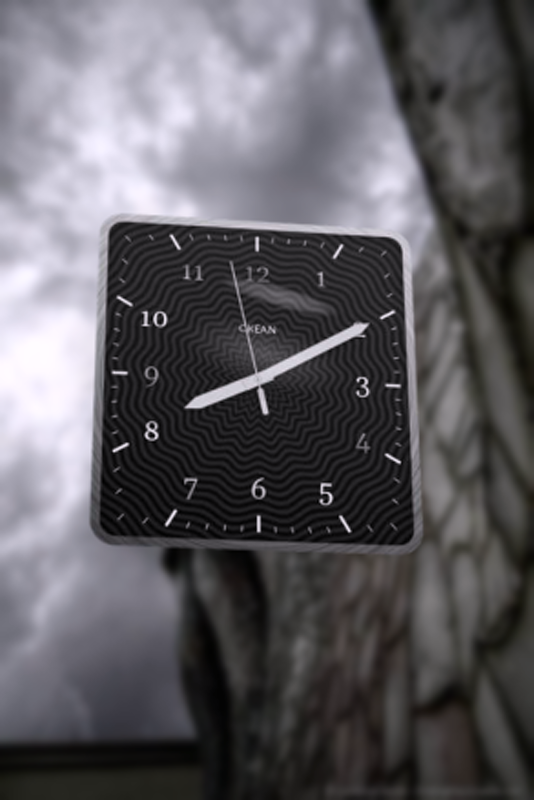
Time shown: 8:09:58
